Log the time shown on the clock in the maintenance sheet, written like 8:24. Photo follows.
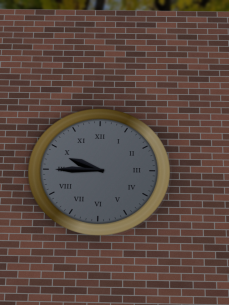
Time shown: 9:45
